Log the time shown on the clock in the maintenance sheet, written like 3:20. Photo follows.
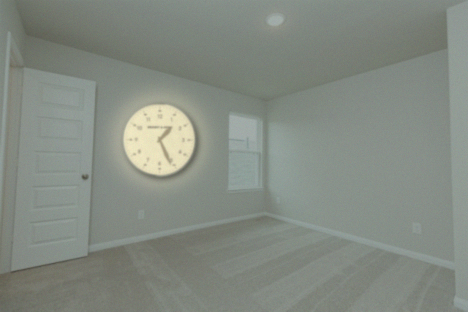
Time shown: 1:26
